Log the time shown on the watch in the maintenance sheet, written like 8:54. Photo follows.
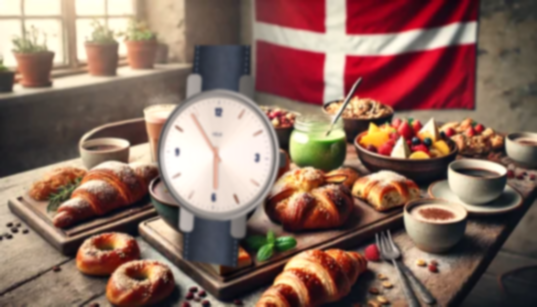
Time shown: 5:54
